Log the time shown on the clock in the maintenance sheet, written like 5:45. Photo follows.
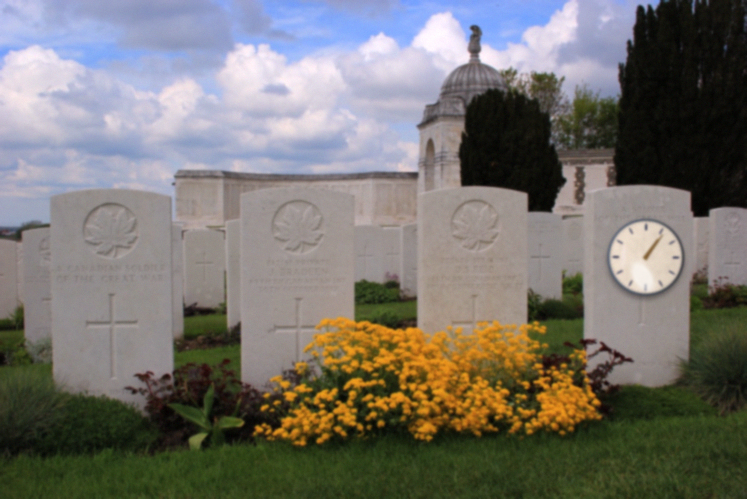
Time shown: 1:06
